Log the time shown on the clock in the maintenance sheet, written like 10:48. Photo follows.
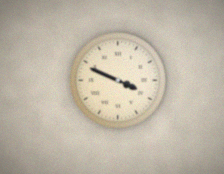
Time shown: 3:49
